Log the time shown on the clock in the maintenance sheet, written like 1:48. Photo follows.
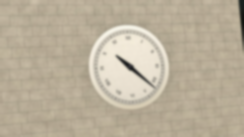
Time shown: 10:22
